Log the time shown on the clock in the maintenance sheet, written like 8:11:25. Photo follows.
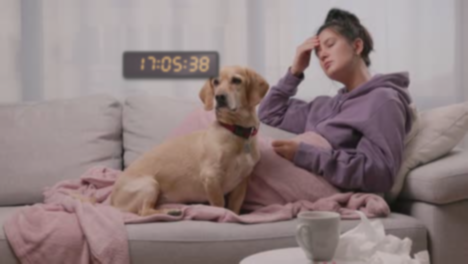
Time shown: 17:05:38
